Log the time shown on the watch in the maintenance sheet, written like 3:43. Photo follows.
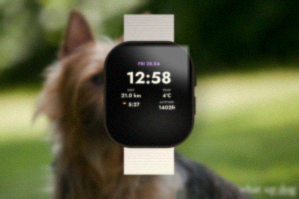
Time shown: 12:58
